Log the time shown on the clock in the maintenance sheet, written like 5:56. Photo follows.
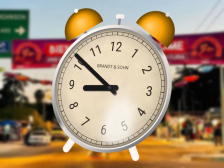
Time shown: 8:51
